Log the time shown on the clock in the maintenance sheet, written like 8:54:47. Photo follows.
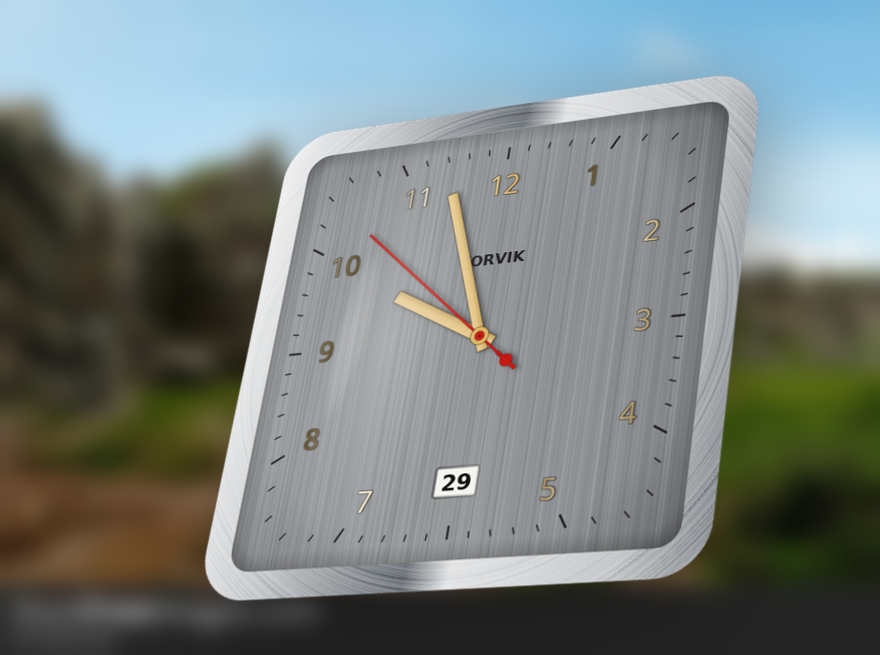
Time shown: 9:56:52
